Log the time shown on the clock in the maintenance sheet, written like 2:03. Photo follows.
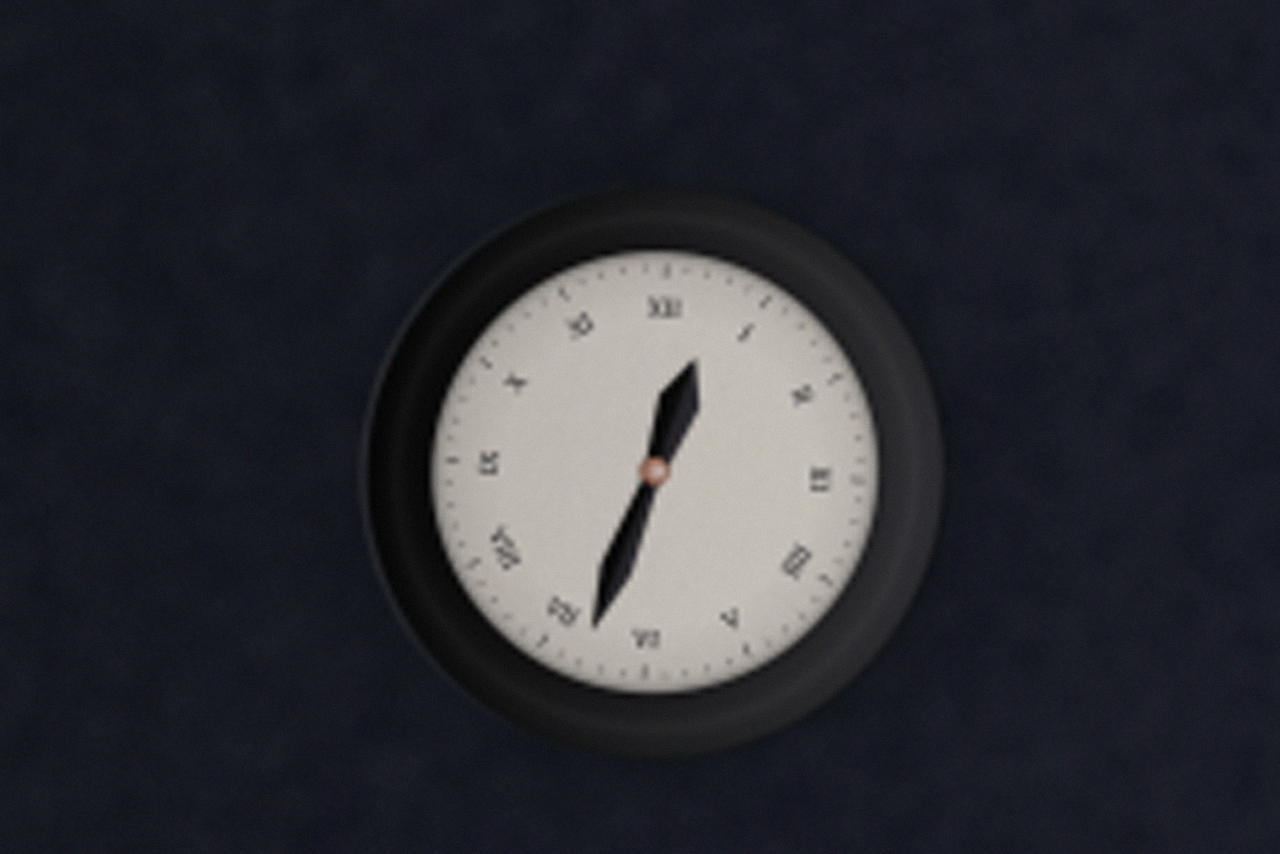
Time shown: 12:33
